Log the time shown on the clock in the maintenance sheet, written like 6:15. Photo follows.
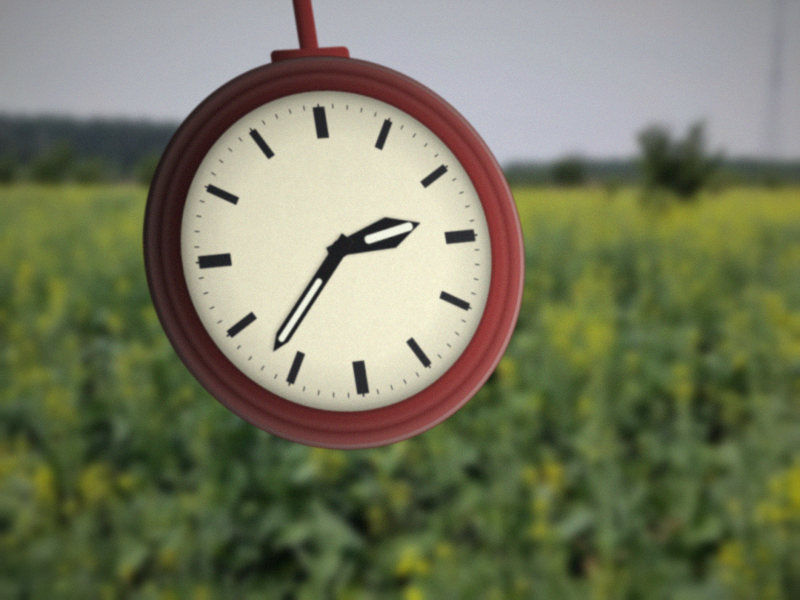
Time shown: 2:37
